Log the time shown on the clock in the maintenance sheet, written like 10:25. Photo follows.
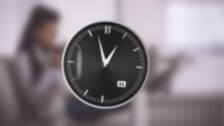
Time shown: 12:57
